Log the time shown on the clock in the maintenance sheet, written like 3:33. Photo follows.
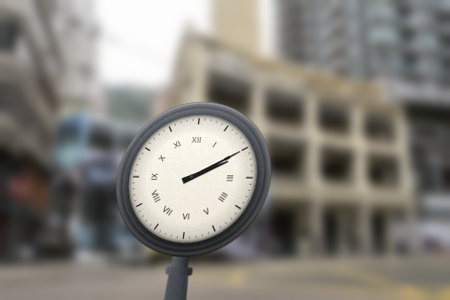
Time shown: 2:10
